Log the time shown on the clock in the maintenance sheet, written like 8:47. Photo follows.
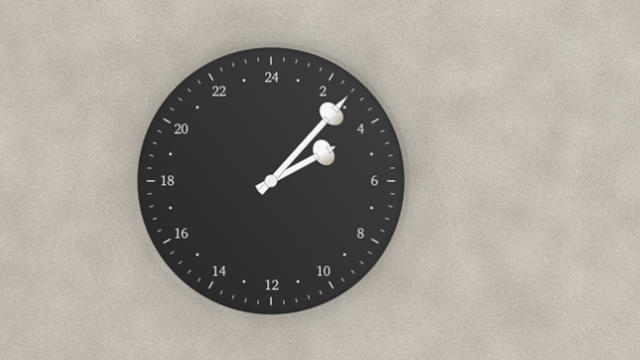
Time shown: 4:07
